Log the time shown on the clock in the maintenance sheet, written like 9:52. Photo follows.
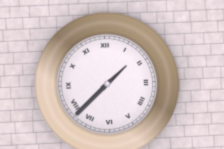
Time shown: 1:38
